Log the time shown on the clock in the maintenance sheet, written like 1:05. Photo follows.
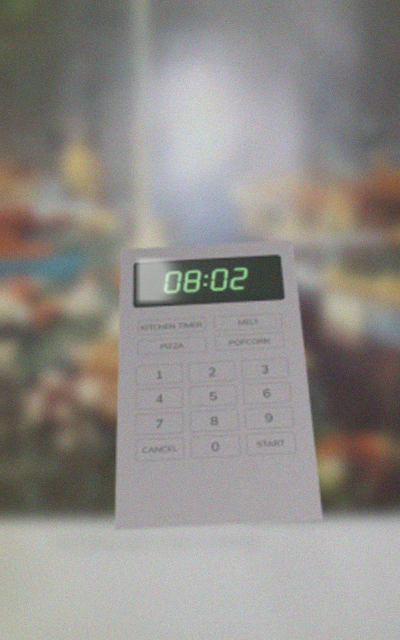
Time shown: 8:02
